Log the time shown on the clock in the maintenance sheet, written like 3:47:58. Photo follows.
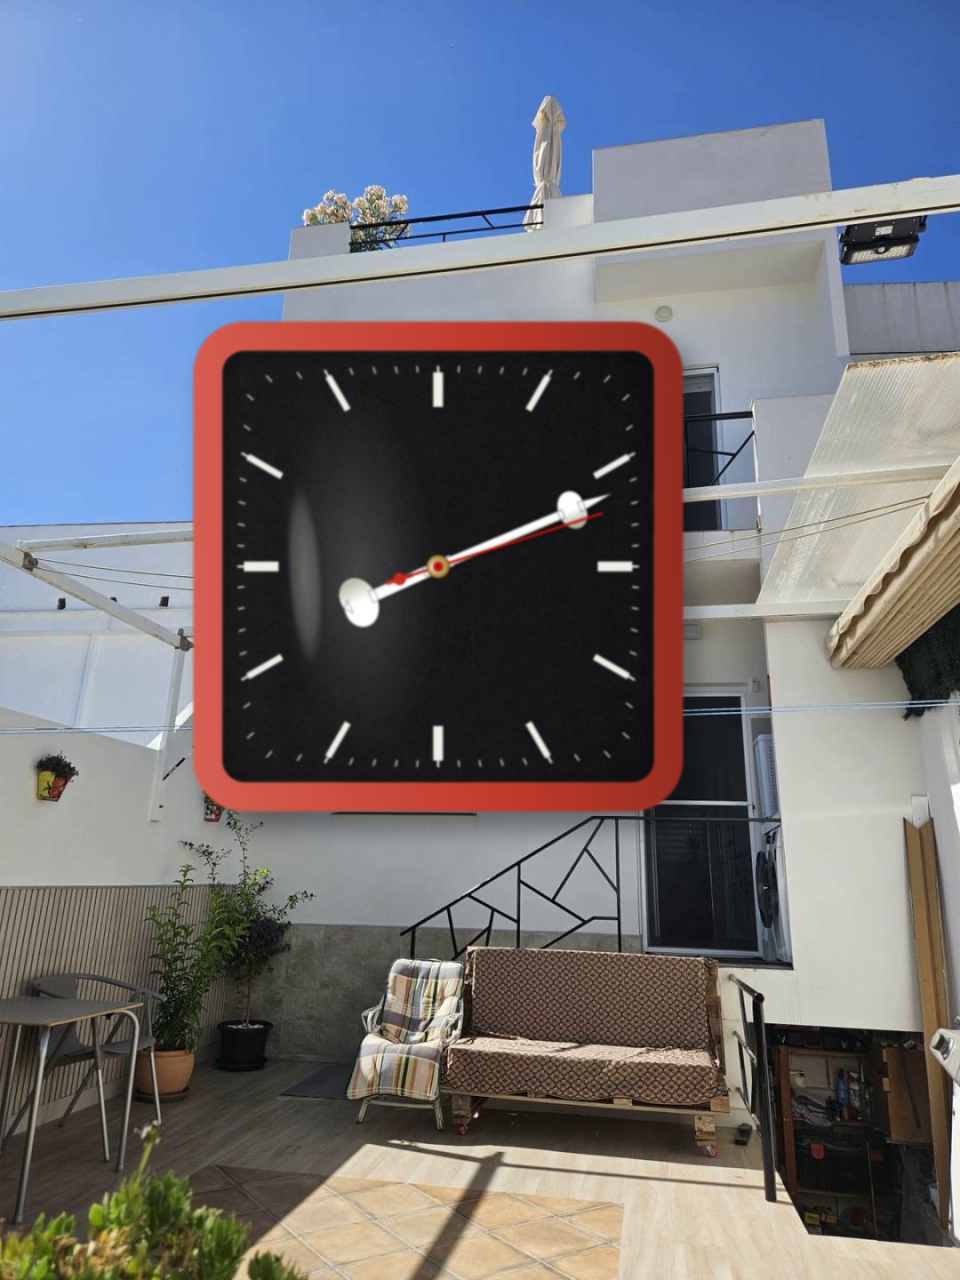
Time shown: 8:11:12
